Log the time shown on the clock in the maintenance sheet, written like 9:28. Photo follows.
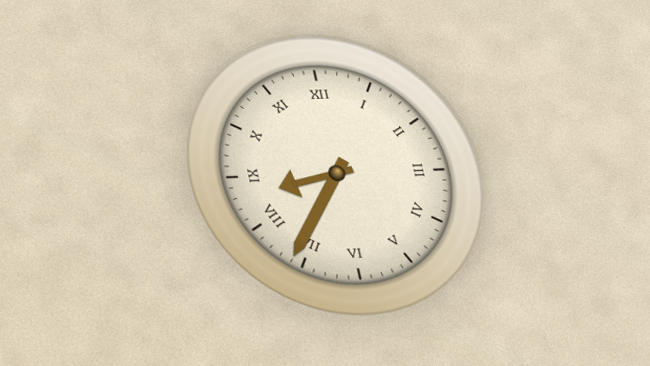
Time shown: 8:36
